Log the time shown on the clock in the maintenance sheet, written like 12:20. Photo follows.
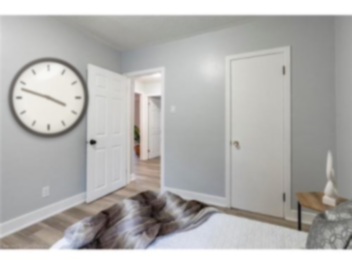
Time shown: 3:48
